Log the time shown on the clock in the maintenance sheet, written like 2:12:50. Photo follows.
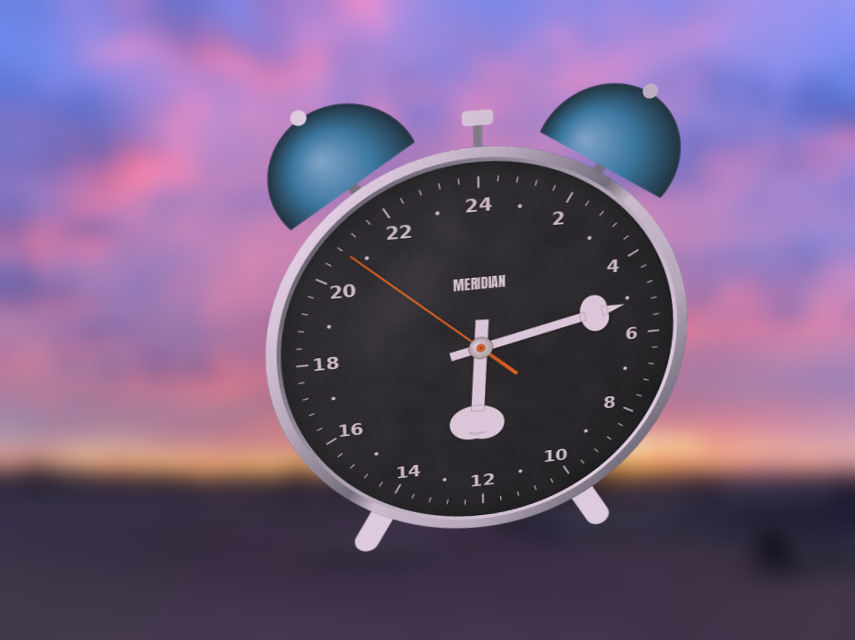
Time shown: 12:12:52
